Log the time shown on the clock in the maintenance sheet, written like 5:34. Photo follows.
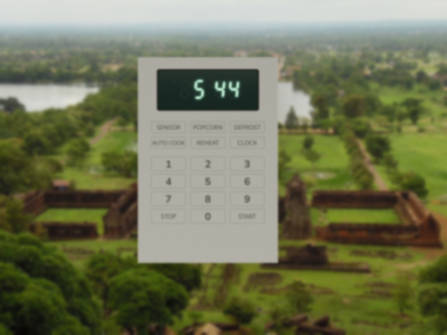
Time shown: 5:44
